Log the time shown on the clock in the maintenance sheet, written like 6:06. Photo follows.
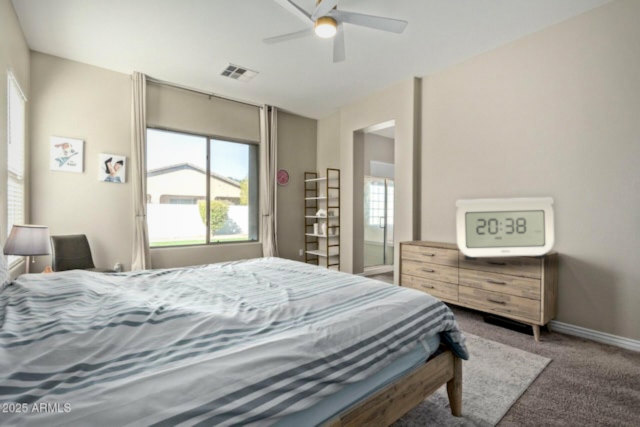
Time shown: 20:38
